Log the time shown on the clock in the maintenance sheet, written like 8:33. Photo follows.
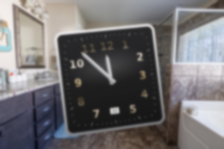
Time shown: 11:53
